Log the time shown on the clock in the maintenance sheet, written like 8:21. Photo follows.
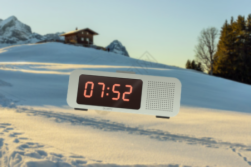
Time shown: 7:52
